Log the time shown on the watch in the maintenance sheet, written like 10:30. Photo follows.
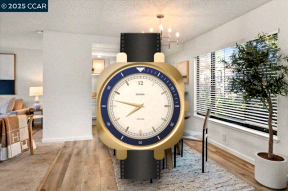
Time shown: 7:47
